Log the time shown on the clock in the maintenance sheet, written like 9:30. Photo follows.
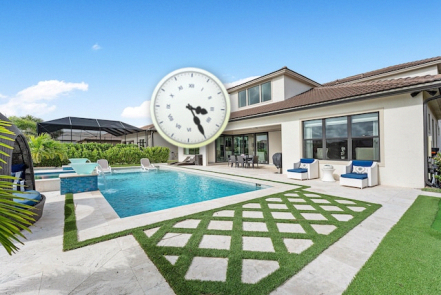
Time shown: 3:25
